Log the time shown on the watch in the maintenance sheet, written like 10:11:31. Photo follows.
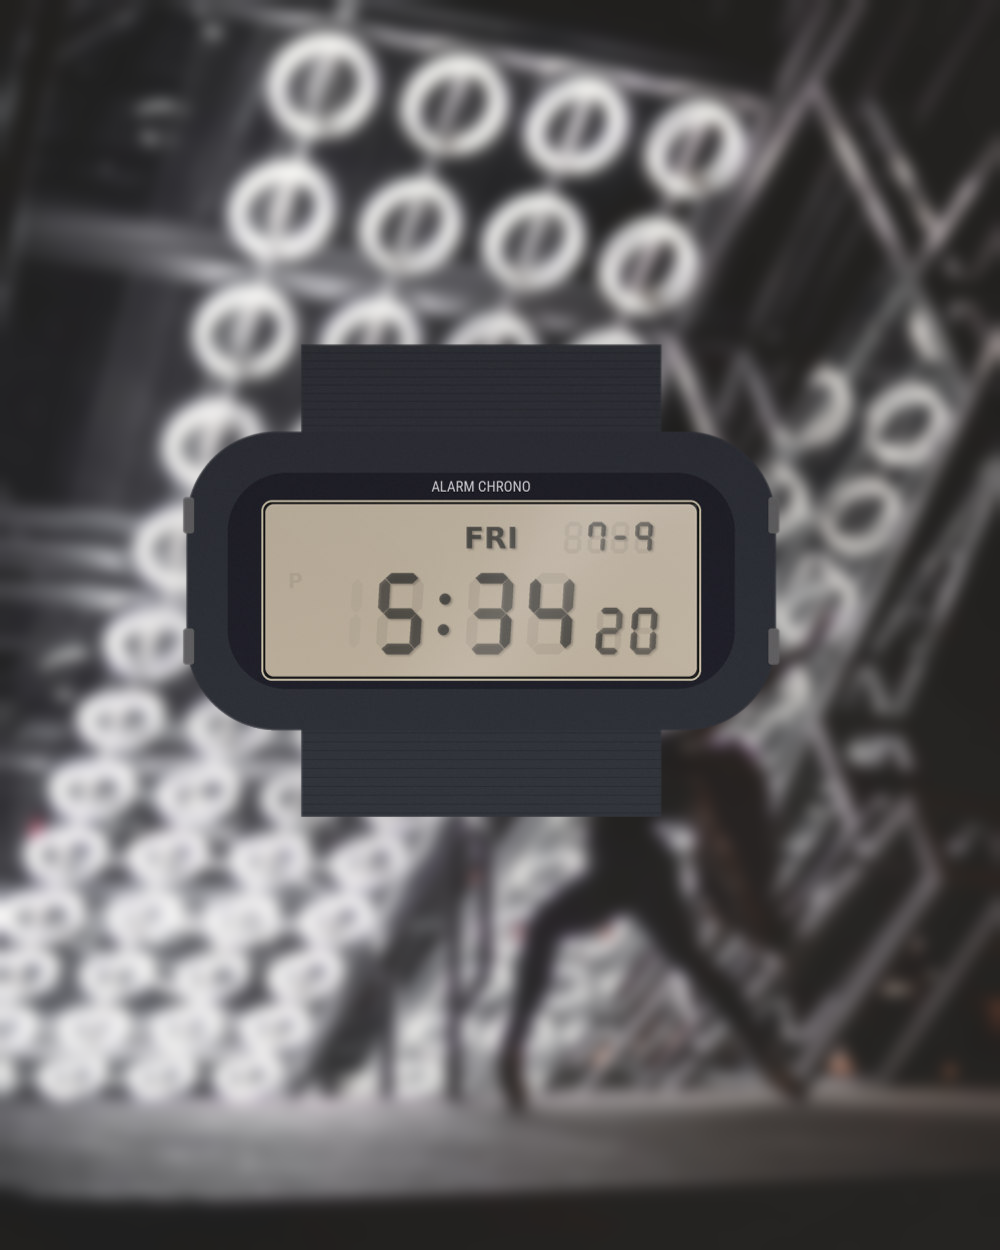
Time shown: 5:34:20
